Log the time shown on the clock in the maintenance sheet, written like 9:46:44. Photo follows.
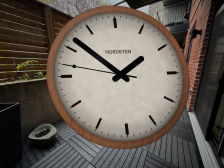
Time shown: 1:51:47
